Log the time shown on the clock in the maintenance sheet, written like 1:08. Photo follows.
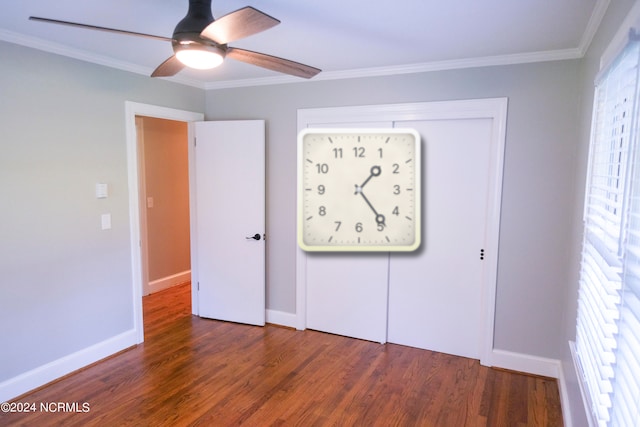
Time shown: 1:24
